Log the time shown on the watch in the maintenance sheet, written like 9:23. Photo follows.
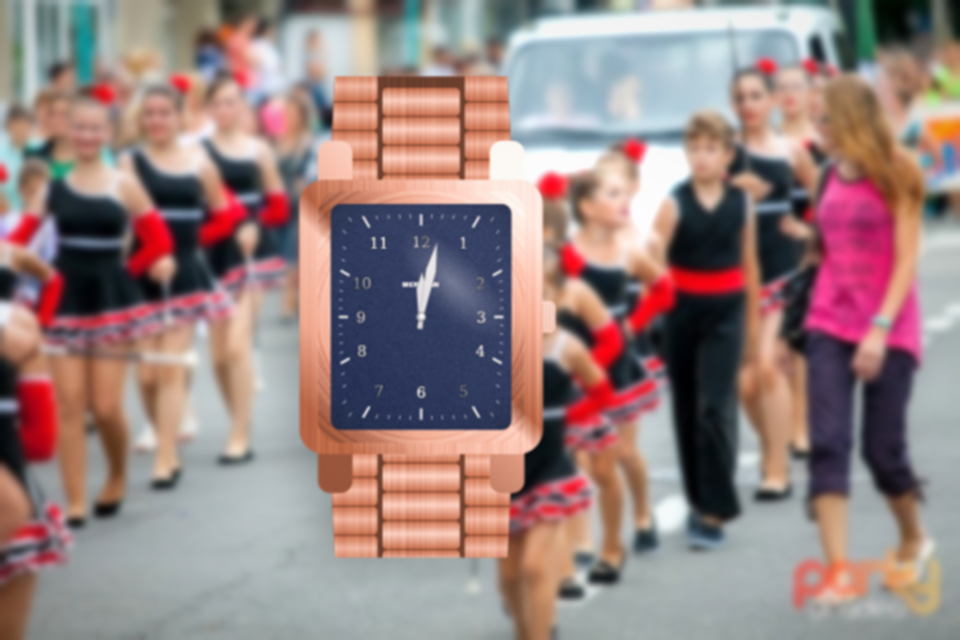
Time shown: 12:02
